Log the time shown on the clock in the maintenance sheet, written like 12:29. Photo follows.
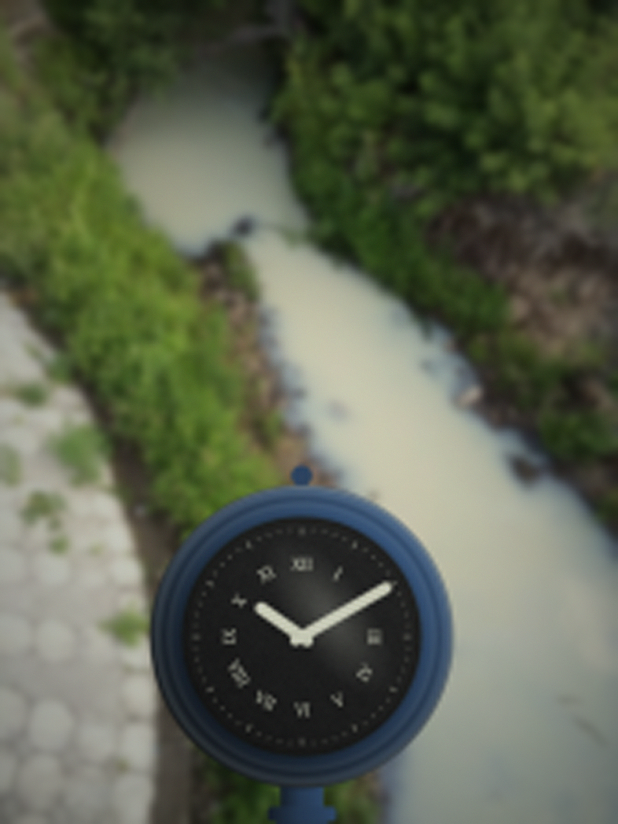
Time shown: 10:10
